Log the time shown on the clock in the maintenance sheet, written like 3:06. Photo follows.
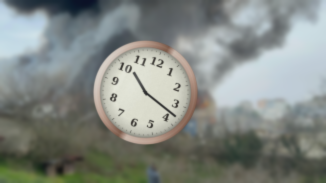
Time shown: 10:18
